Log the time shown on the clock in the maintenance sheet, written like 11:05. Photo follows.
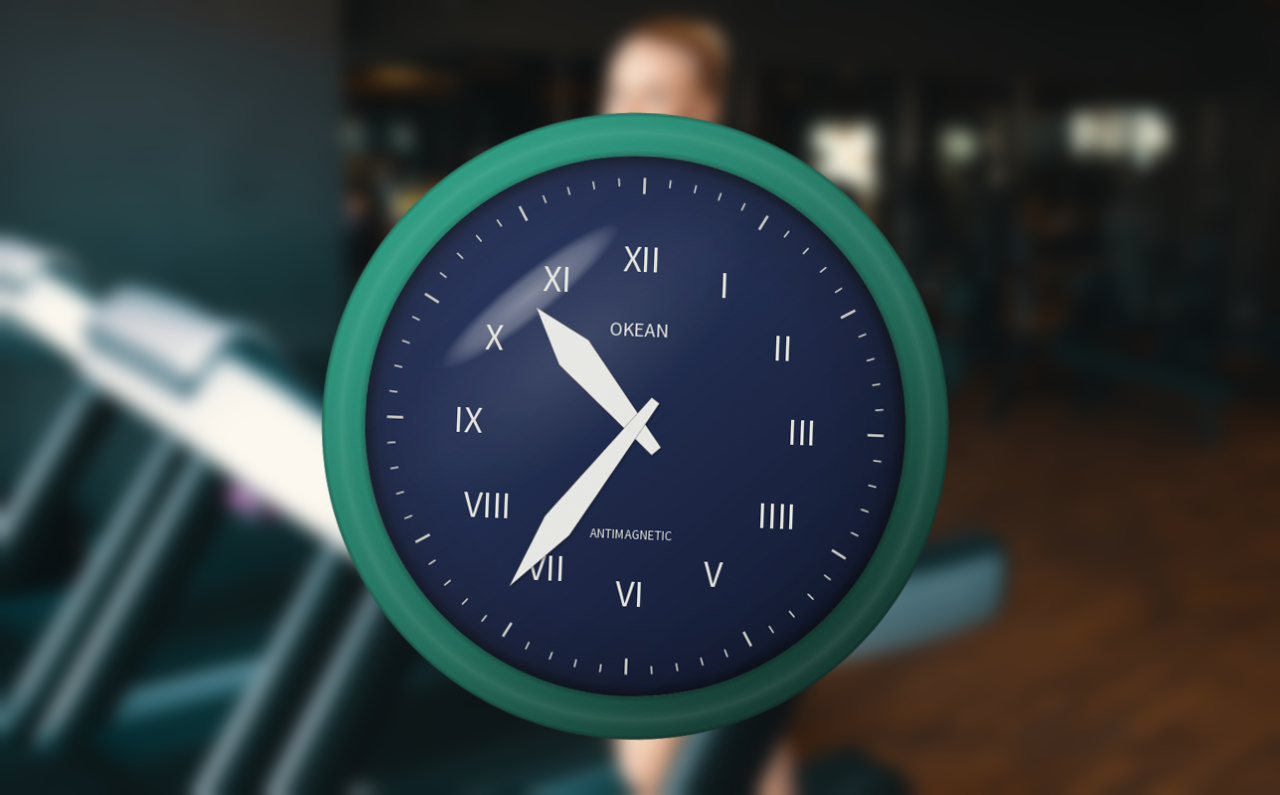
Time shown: 10:36
